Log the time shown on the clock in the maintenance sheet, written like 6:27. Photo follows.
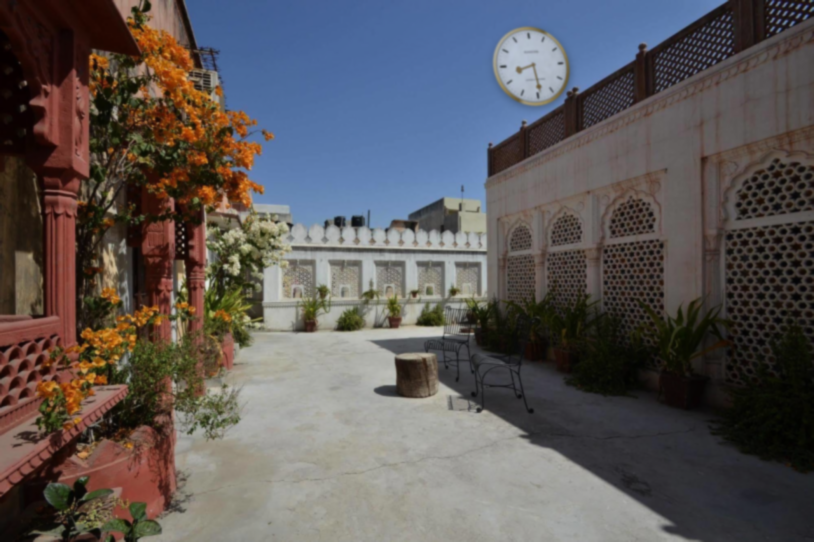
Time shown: 8:29
